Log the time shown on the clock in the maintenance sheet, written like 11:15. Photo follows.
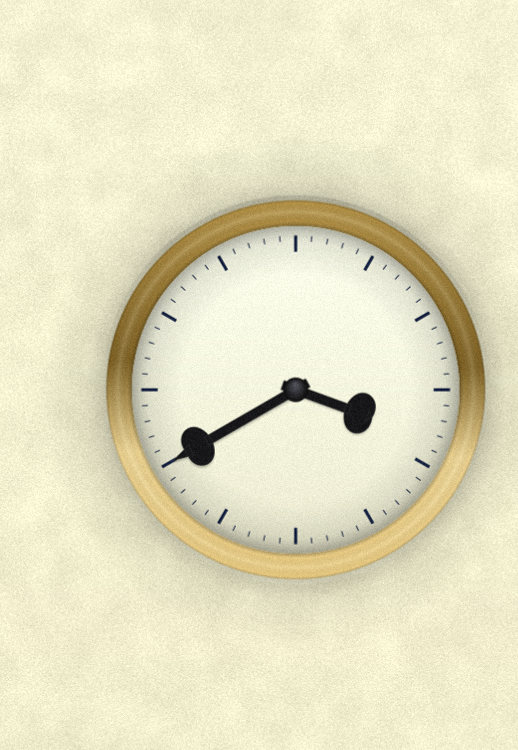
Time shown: 3:40
